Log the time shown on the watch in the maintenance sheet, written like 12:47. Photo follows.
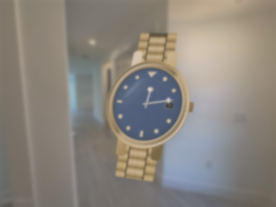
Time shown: 12:13
